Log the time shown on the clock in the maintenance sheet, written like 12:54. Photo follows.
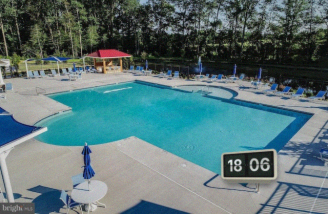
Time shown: 18:06
